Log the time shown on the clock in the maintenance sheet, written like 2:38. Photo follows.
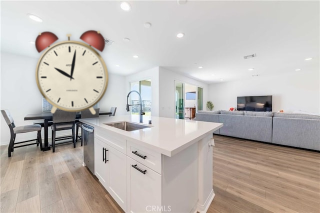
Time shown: 10:02
